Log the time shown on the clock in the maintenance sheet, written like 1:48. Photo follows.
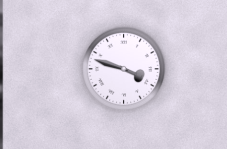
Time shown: 3:48
